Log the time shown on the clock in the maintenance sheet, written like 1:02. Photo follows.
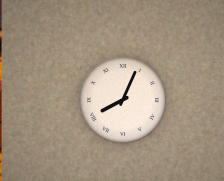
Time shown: 8:04
